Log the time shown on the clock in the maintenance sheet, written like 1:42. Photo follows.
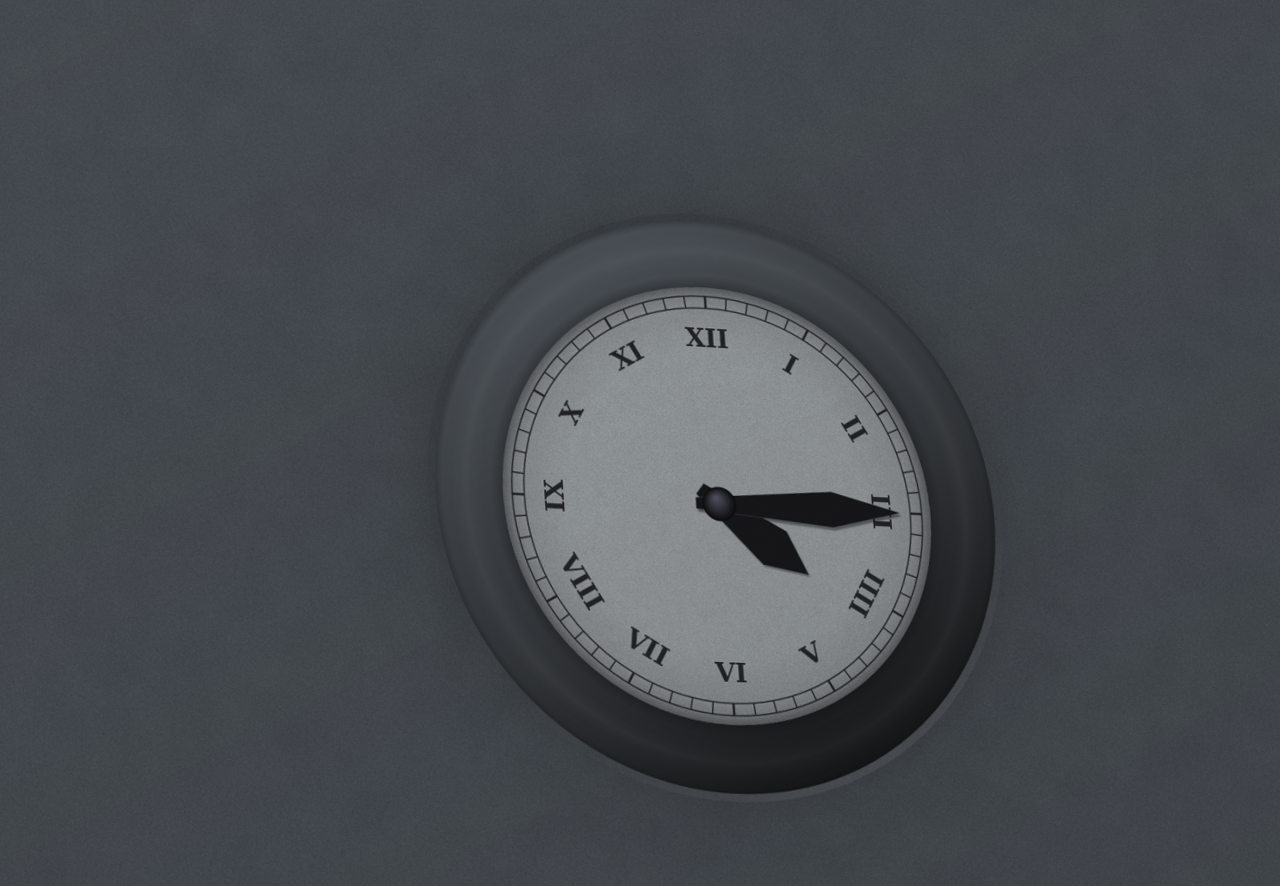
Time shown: 4:15
